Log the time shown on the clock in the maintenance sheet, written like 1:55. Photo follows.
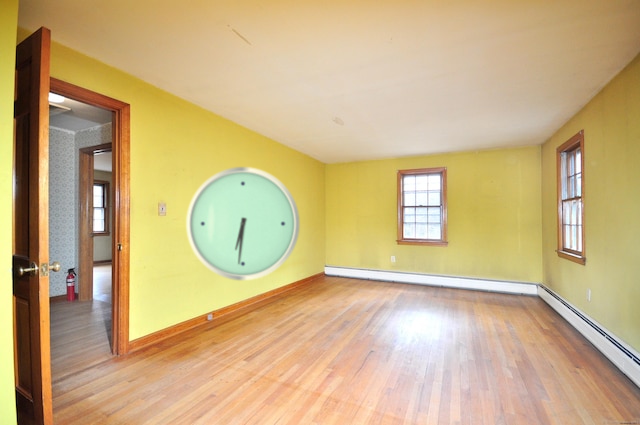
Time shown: 6:31
